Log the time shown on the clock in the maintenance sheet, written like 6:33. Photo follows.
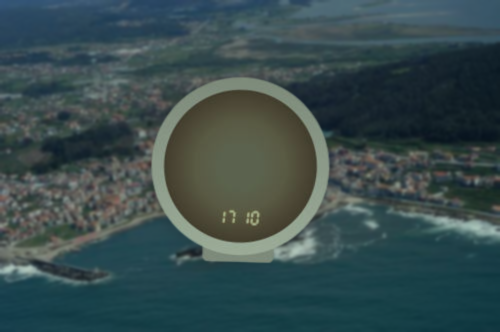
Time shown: 17:10
